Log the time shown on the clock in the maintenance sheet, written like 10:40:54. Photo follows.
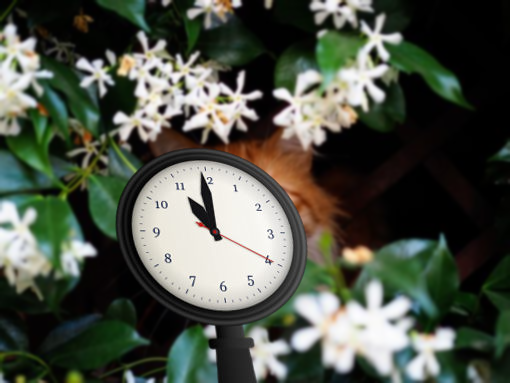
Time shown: 10:59:20
